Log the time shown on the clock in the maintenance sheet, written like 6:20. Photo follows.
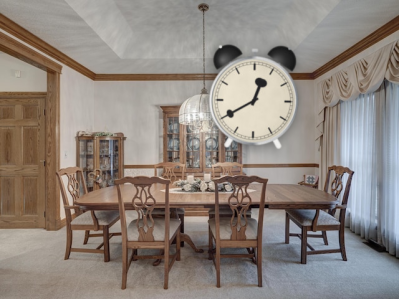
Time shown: 12:40
